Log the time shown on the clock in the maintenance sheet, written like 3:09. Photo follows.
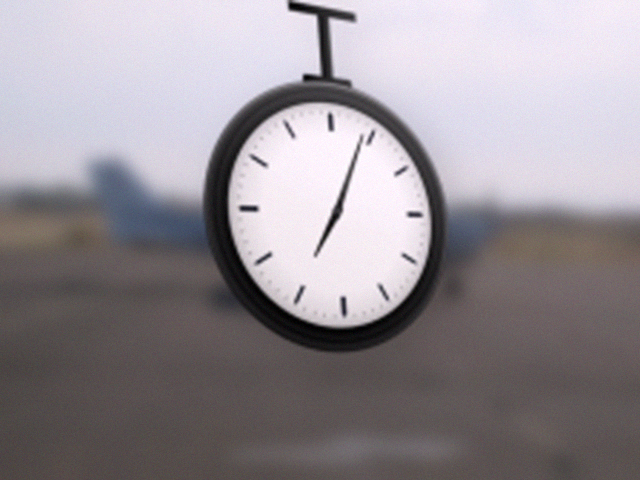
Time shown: 7:04
